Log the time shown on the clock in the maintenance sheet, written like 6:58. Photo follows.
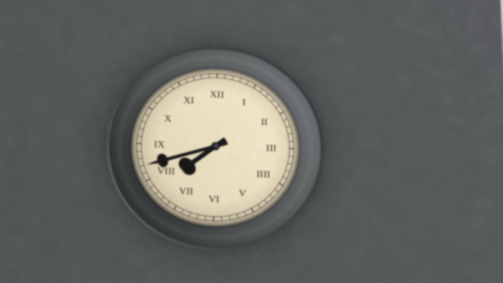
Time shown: 7:42
